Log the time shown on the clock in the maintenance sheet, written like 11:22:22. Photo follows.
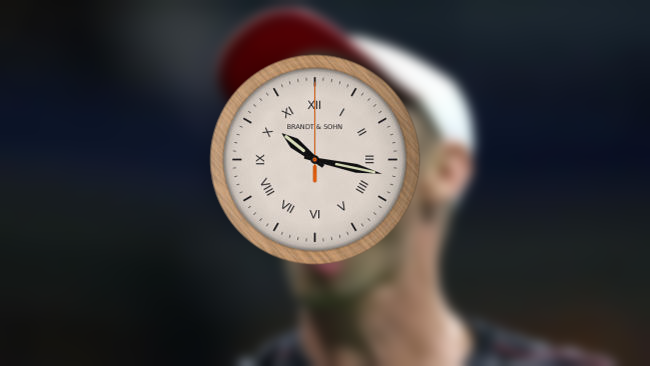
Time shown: 10:17:00
